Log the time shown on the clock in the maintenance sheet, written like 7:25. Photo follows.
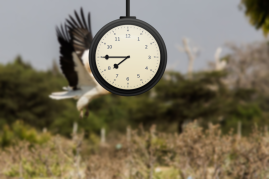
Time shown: 7:45
